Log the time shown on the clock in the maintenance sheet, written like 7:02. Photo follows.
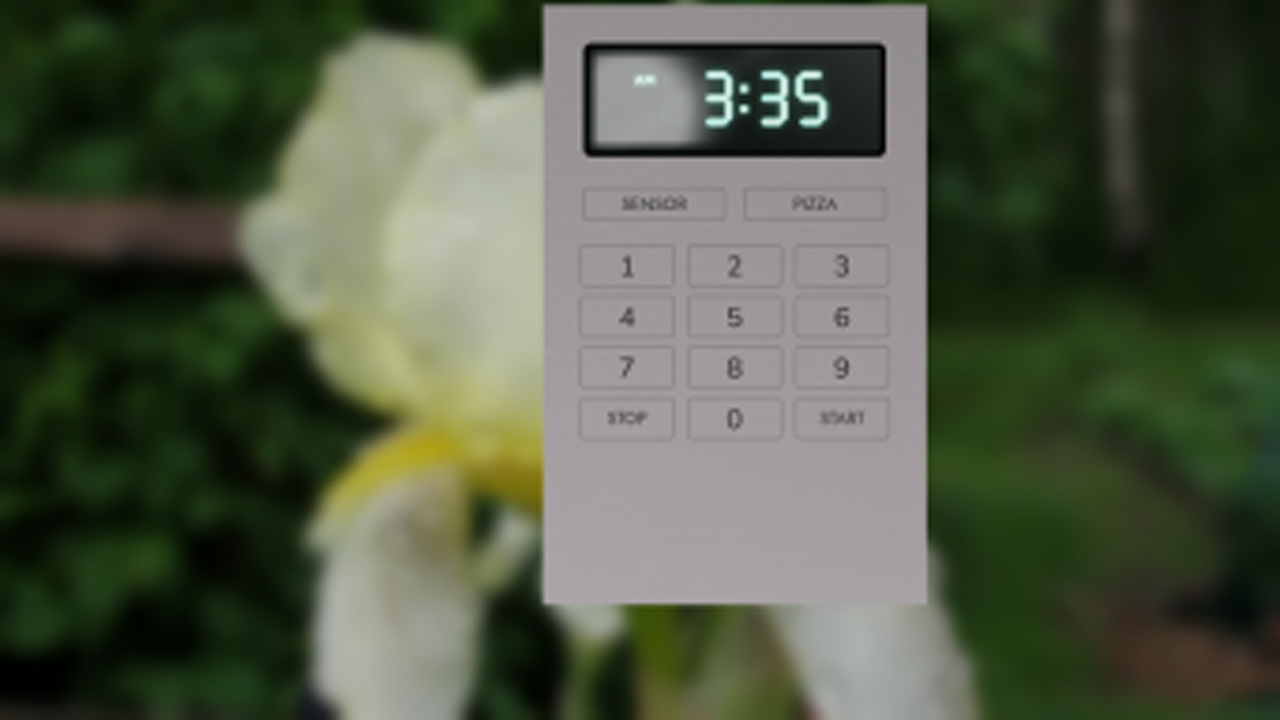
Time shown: 3:35
